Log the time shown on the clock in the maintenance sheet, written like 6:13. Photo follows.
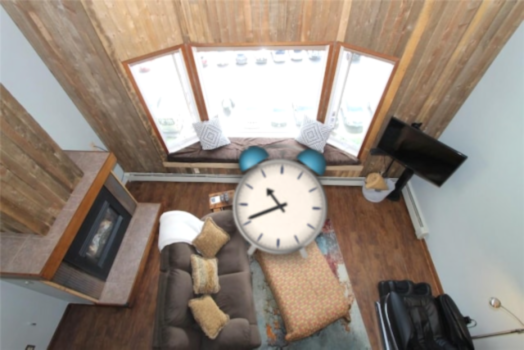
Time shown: 10:41
